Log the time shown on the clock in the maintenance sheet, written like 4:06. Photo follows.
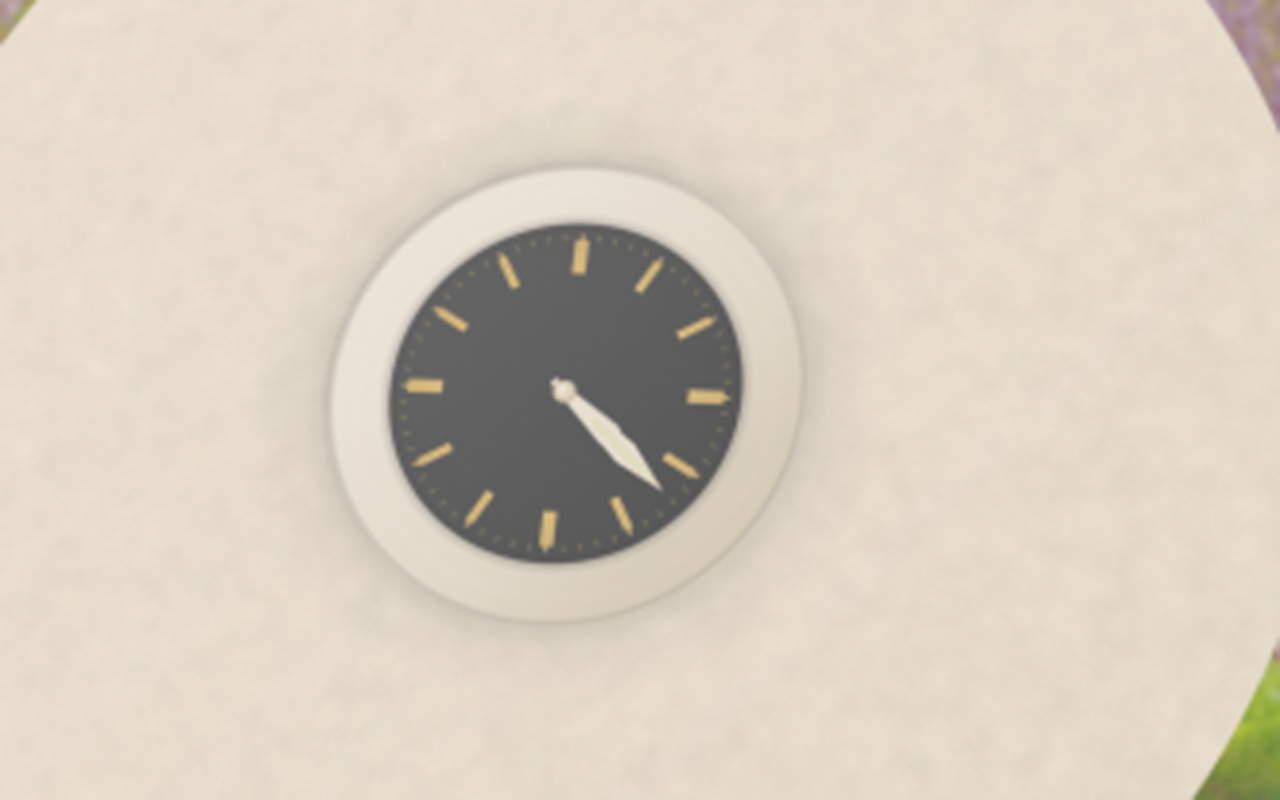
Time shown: 4:22
